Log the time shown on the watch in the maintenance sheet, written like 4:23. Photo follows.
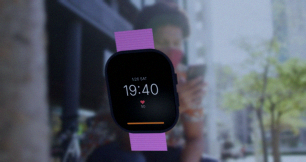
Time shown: 19:40
